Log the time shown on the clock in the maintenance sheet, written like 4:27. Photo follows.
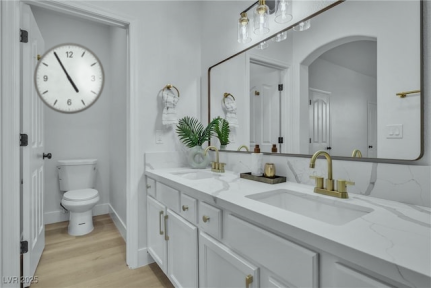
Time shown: 4:55
